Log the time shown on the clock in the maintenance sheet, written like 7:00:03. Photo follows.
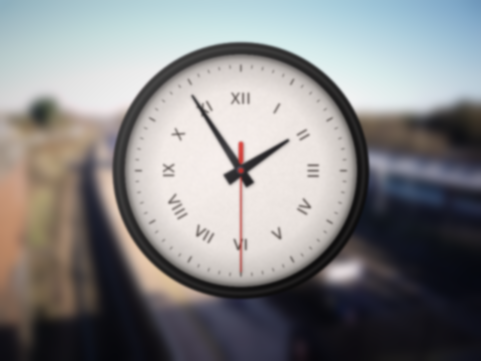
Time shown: 1:54:30
